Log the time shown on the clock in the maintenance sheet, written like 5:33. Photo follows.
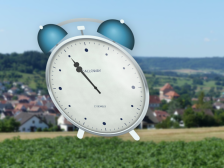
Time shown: 10:55
